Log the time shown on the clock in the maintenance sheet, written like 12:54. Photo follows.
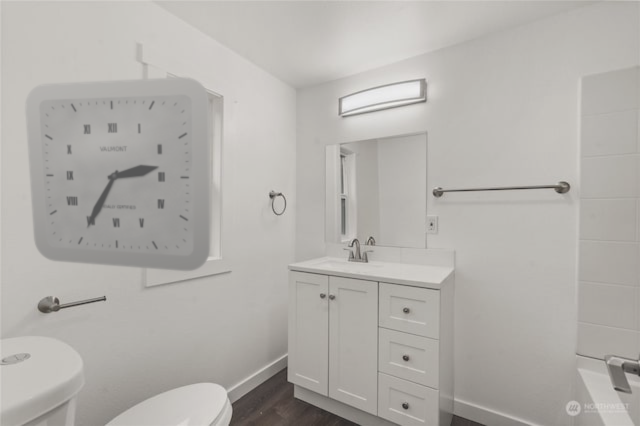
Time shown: 2:35
